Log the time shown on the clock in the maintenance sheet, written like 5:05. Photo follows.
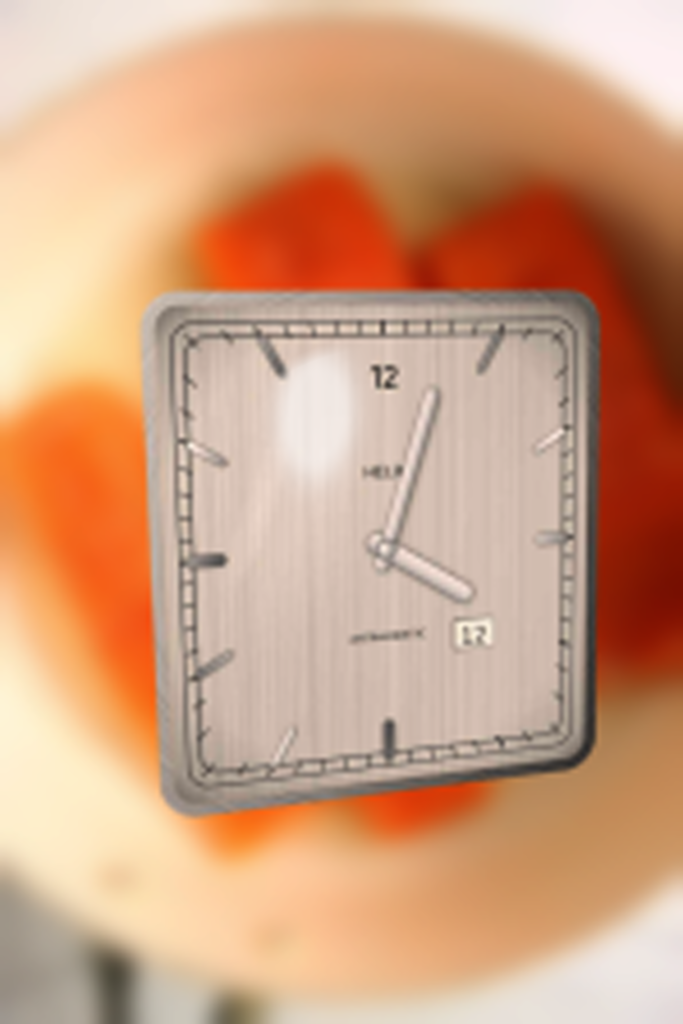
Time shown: 4:03
